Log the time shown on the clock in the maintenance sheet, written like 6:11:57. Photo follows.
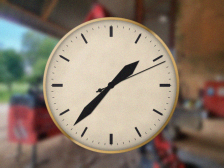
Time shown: 1:37:11
